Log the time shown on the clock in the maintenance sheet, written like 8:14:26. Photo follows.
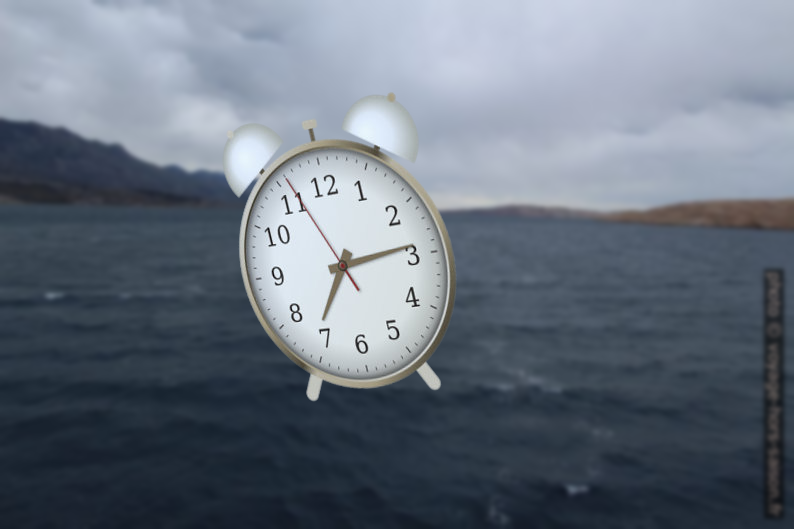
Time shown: 7:13:56
